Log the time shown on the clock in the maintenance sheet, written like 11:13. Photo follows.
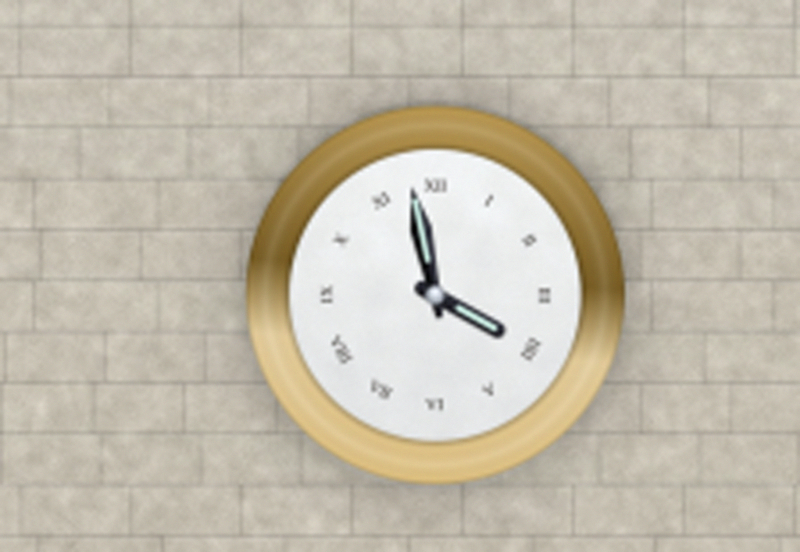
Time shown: 3:58
